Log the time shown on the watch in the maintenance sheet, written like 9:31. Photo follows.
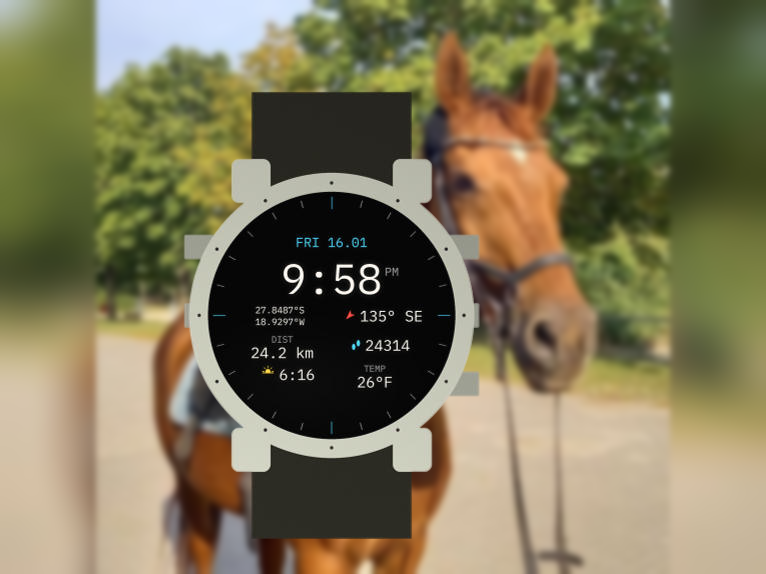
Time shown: 9:58
